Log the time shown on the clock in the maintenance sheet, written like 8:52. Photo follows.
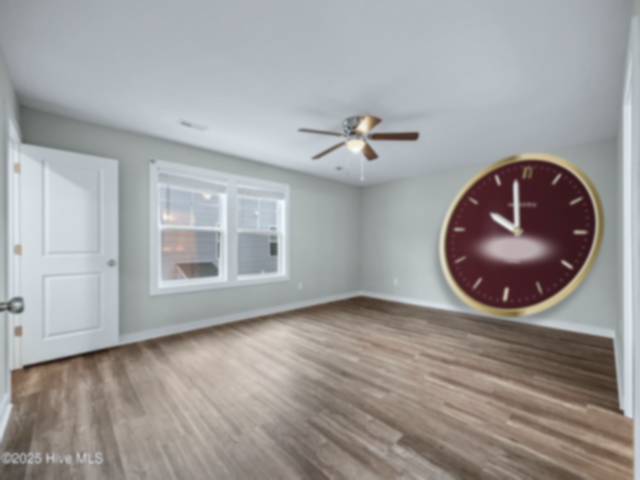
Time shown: 9:58
